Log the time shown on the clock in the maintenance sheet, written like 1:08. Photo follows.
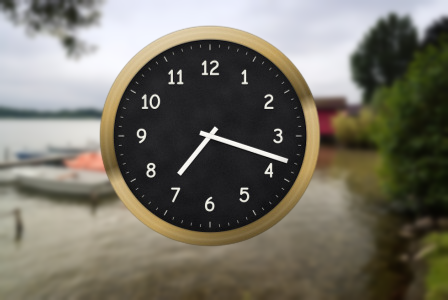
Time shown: 7:18
